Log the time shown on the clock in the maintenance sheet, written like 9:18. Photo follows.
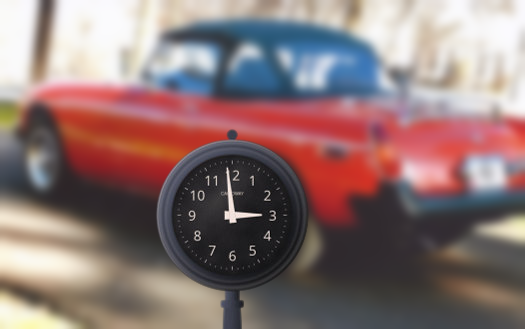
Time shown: 2:59
